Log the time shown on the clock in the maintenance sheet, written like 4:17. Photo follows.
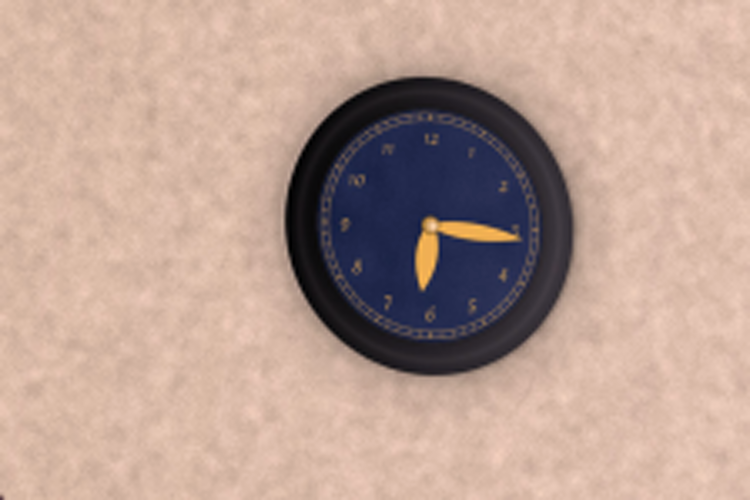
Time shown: 6:16
